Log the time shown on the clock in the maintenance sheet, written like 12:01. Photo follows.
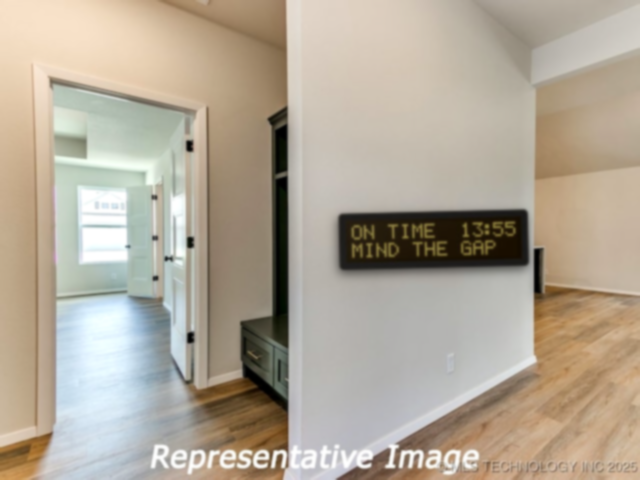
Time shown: 13:55
